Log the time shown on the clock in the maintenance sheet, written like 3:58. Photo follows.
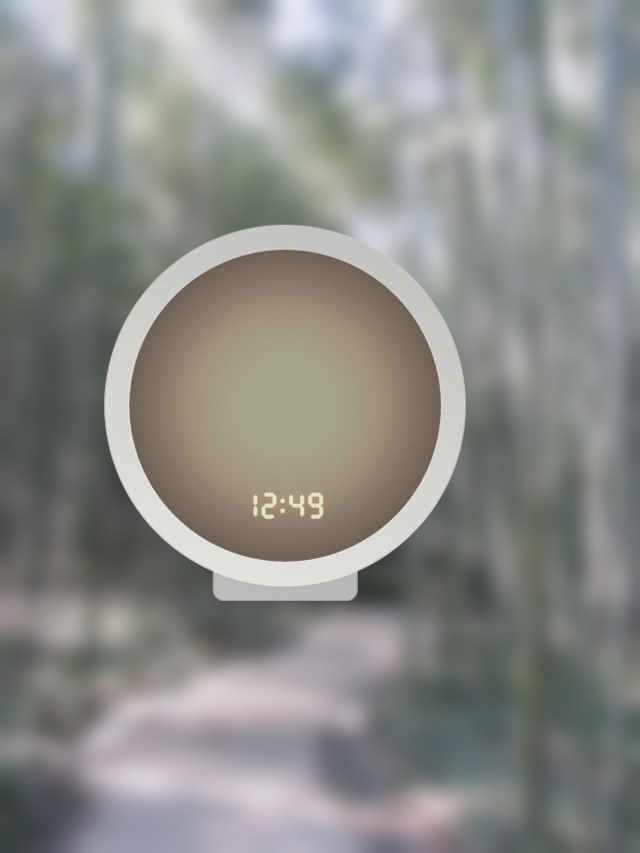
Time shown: 12:49
